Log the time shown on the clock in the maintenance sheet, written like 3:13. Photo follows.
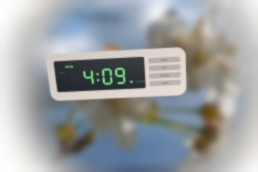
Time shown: 4:09
